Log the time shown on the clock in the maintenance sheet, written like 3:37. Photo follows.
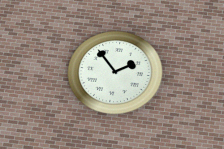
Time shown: 1:53
